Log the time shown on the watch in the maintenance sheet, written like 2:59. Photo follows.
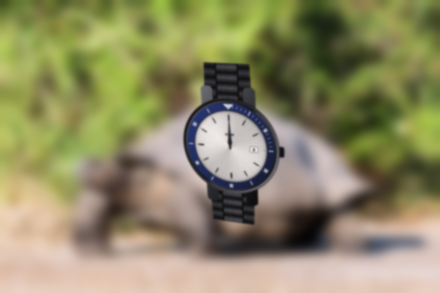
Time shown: 12:00
